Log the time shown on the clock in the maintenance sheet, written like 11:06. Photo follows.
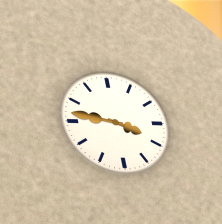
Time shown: 3:47
